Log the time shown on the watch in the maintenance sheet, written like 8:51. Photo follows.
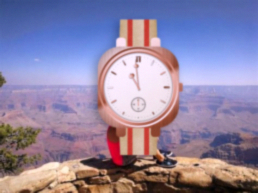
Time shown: 10:59
